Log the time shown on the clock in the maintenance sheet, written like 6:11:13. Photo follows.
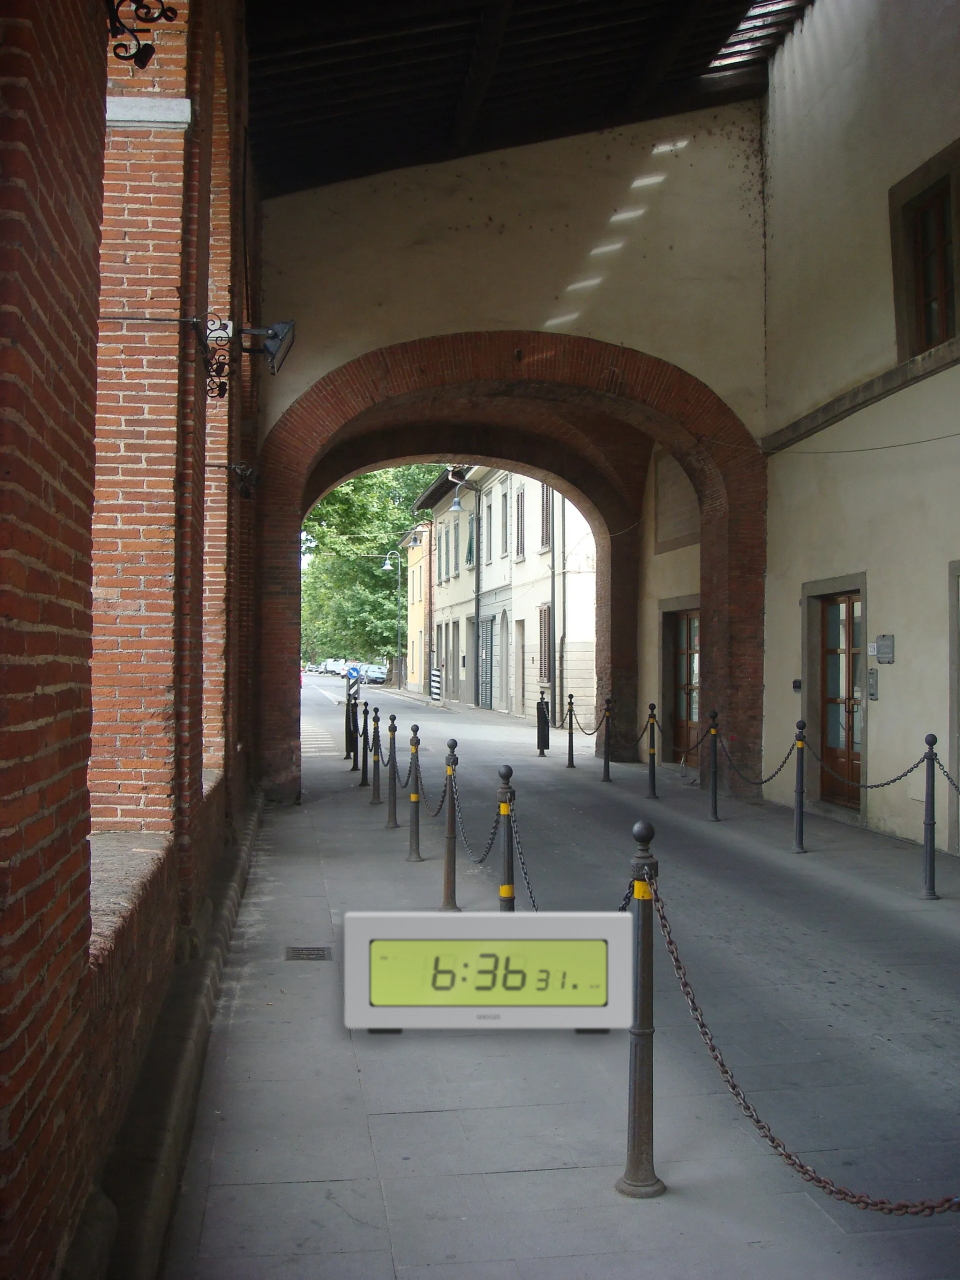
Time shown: 6:36:31
